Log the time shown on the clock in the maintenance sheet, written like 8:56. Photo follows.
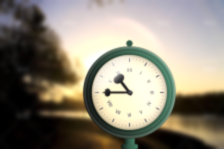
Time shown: 10:45
